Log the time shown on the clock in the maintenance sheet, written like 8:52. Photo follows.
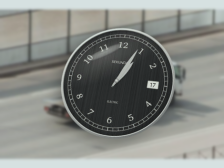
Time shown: 1:04
